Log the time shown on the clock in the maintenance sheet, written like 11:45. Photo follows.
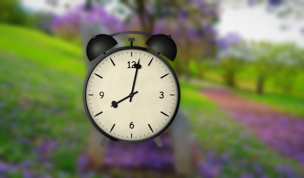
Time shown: 8:02
